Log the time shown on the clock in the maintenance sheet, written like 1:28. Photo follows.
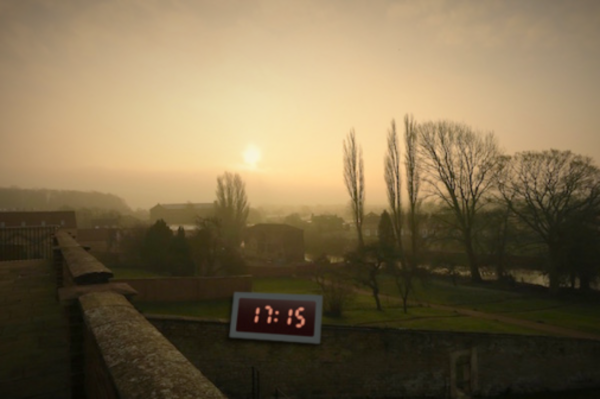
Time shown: 17:15
